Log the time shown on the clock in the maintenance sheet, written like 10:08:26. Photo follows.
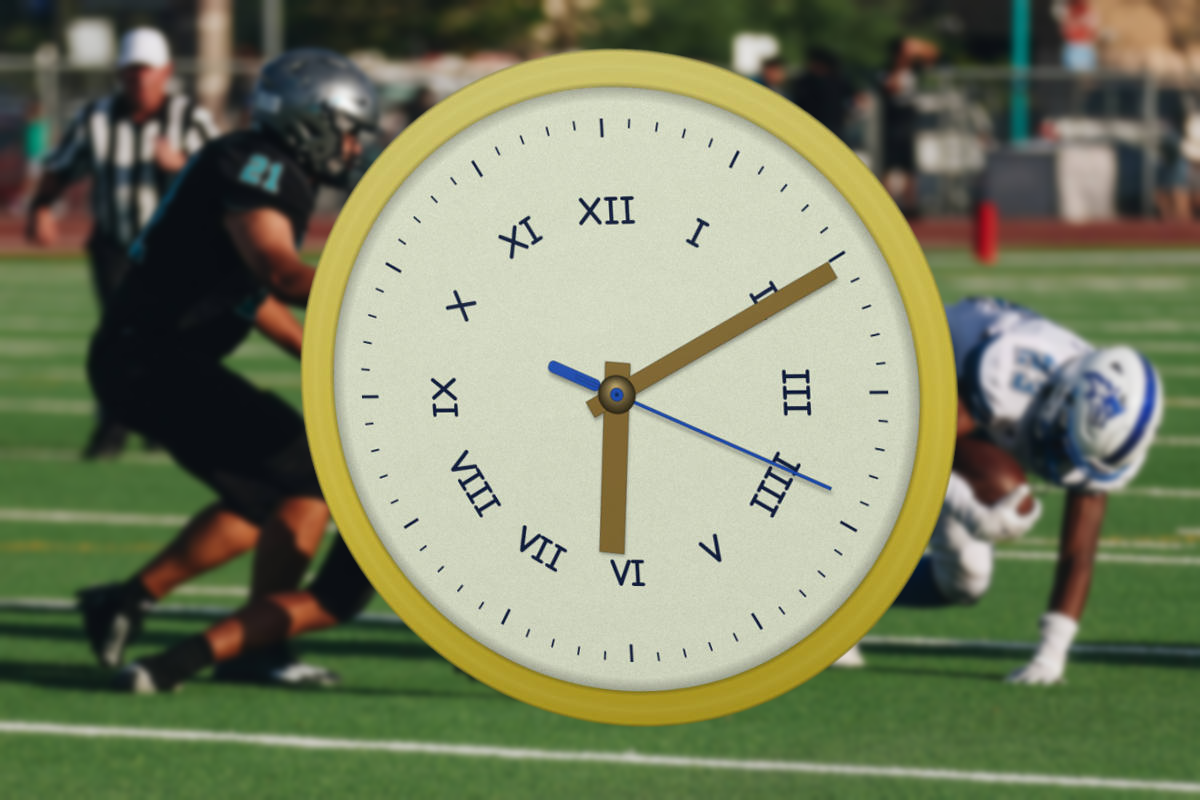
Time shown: 6:10:19
